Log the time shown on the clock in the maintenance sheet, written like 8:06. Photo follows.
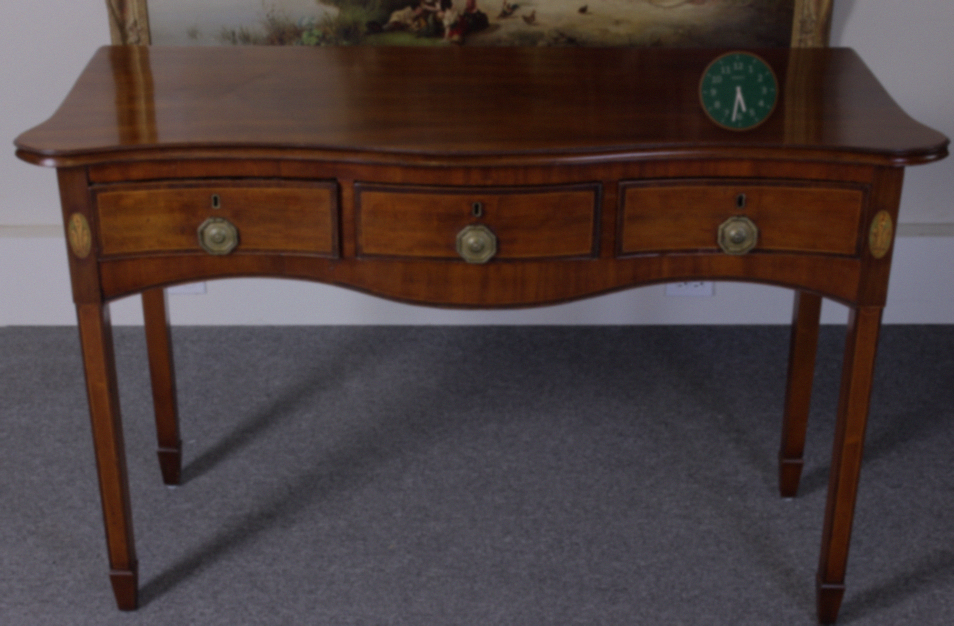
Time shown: 5:32
